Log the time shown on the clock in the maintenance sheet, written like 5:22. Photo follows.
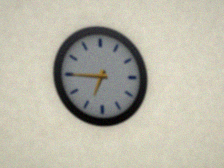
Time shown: 6:45
